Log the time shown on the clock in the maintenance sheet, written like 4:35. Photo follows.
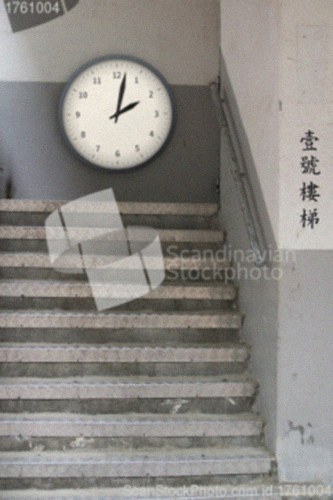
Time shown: 2:02
